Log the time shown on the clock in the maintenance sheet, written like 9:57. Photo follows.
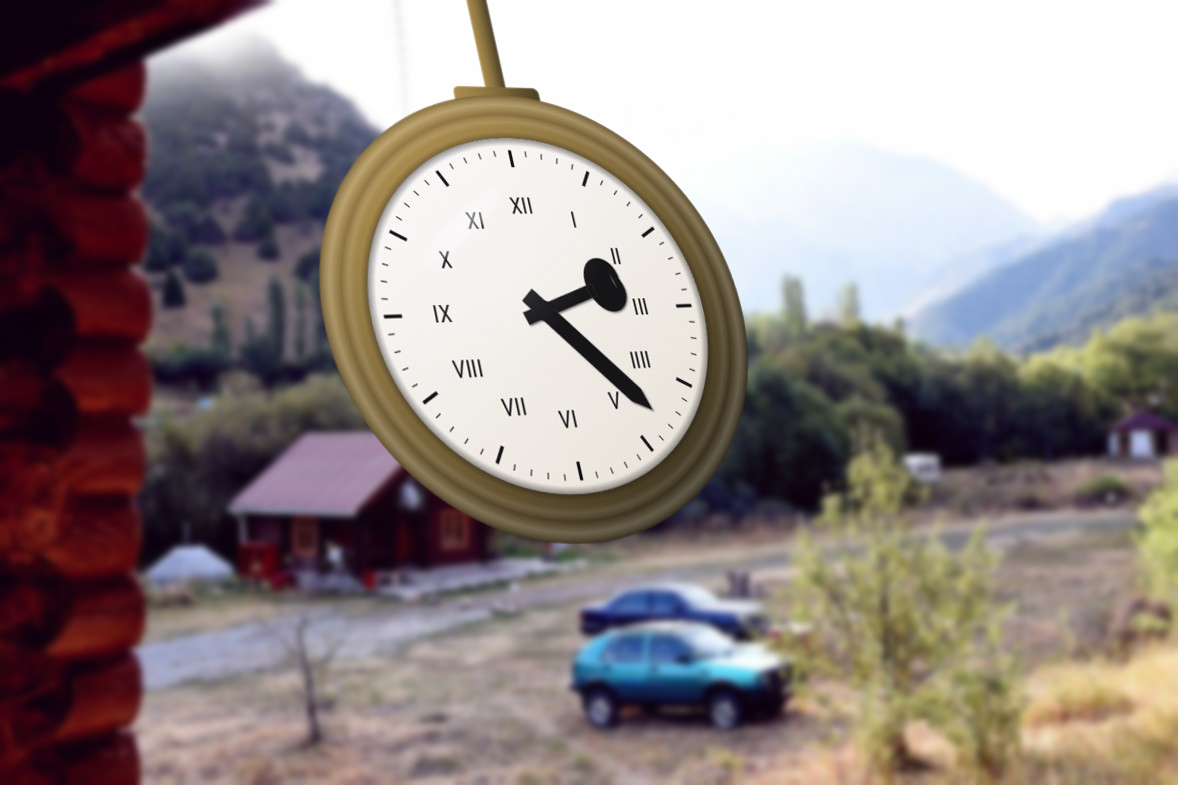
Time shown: 2:23
